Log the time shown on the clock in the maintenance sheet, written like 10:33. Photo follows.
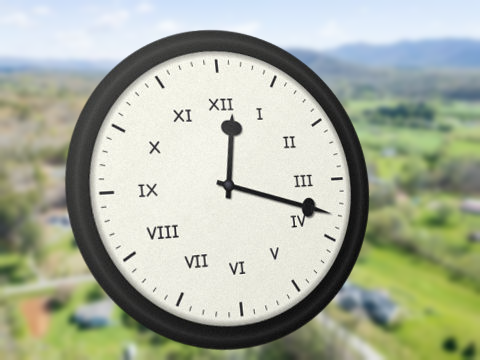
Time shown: 12:18
